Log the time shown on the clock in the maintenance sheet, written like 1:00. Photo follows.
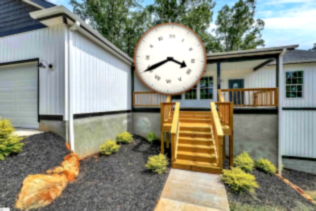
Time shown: 3:40
